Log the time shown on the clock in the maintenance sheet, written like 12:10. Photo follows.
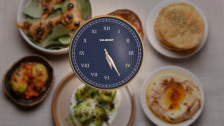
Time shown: 5:25
